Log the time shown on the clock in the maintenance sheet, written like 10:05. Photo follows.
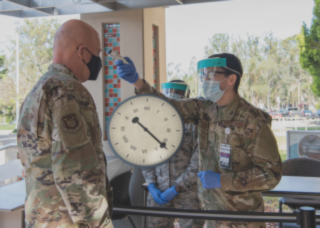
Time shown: 10:22
